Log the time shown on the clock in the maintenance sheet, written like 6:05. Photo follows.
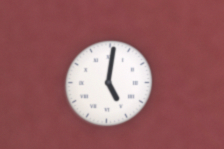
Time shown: 5:01
